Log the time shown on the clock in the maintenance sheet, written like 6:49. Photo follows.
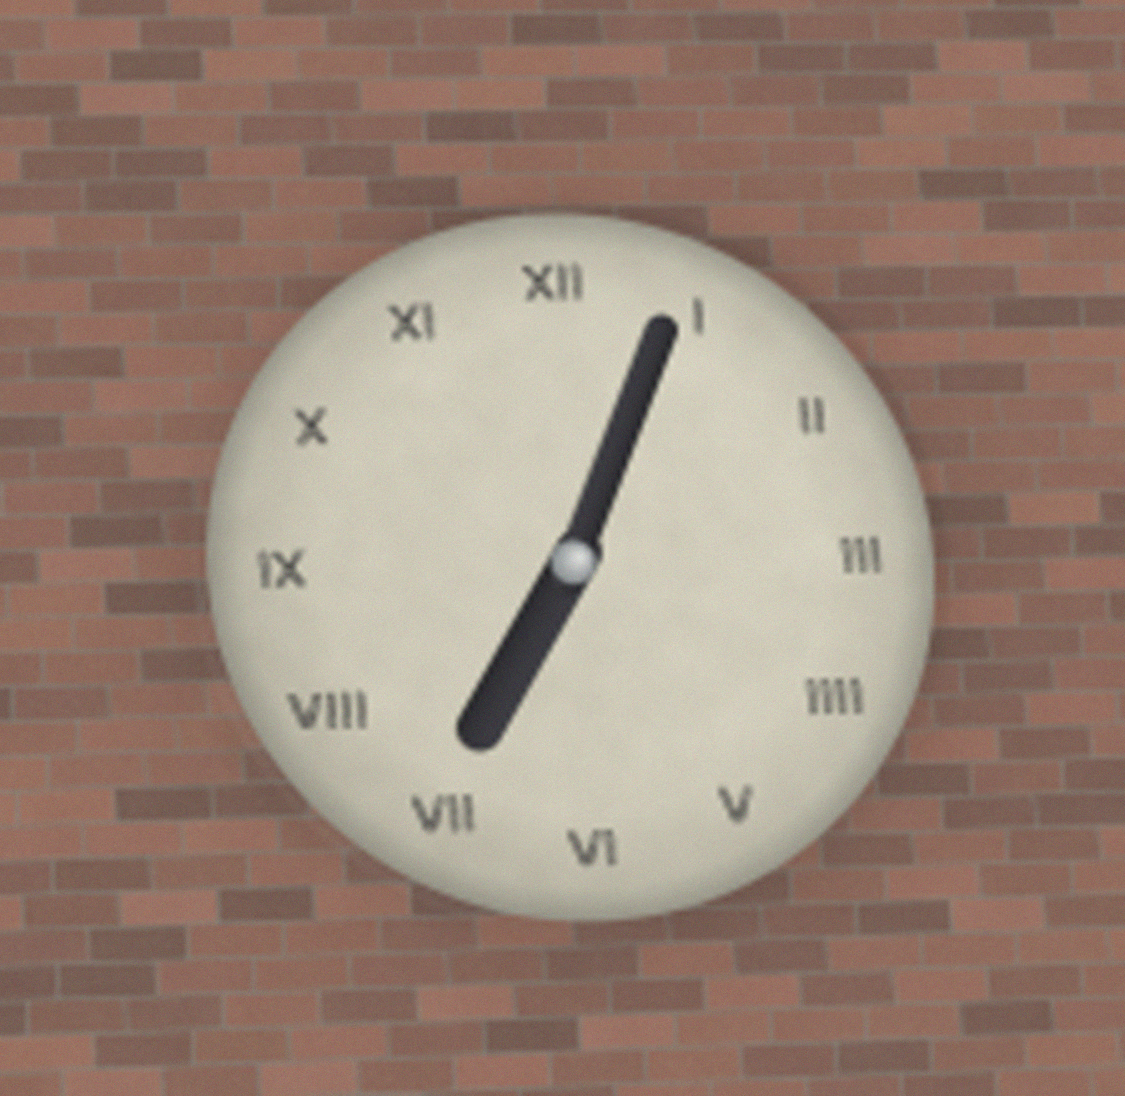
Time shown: 7:04
